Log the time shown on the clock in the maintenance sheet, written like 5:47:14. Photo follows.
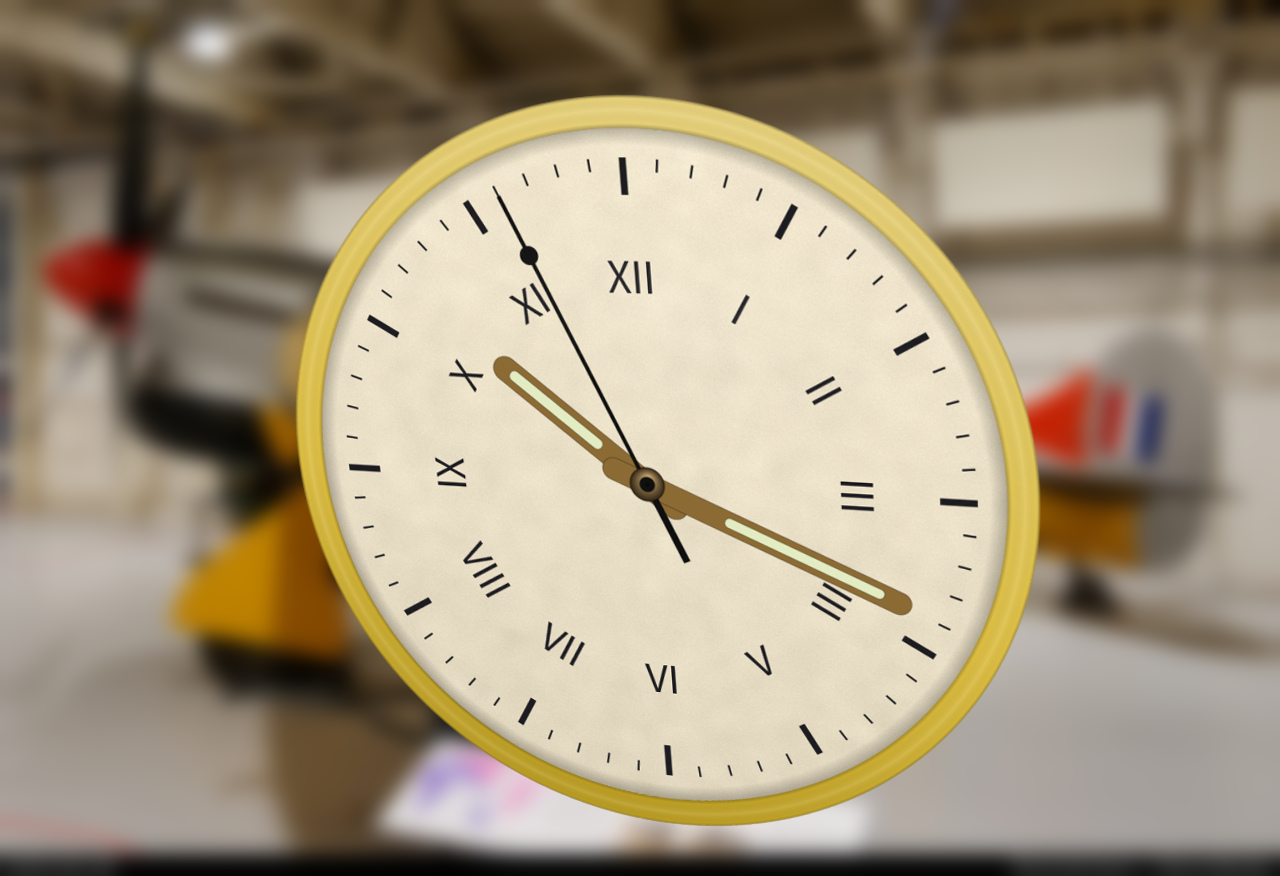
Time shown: 10:18:56
